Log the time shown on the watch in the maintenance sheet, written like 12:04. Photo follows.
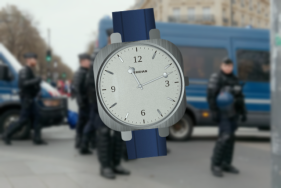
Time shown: 11:12
